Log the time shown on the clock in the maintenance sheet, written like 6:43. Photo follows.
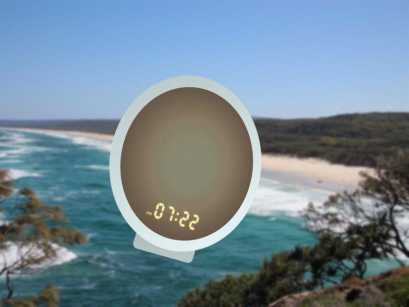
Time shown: 7:22
